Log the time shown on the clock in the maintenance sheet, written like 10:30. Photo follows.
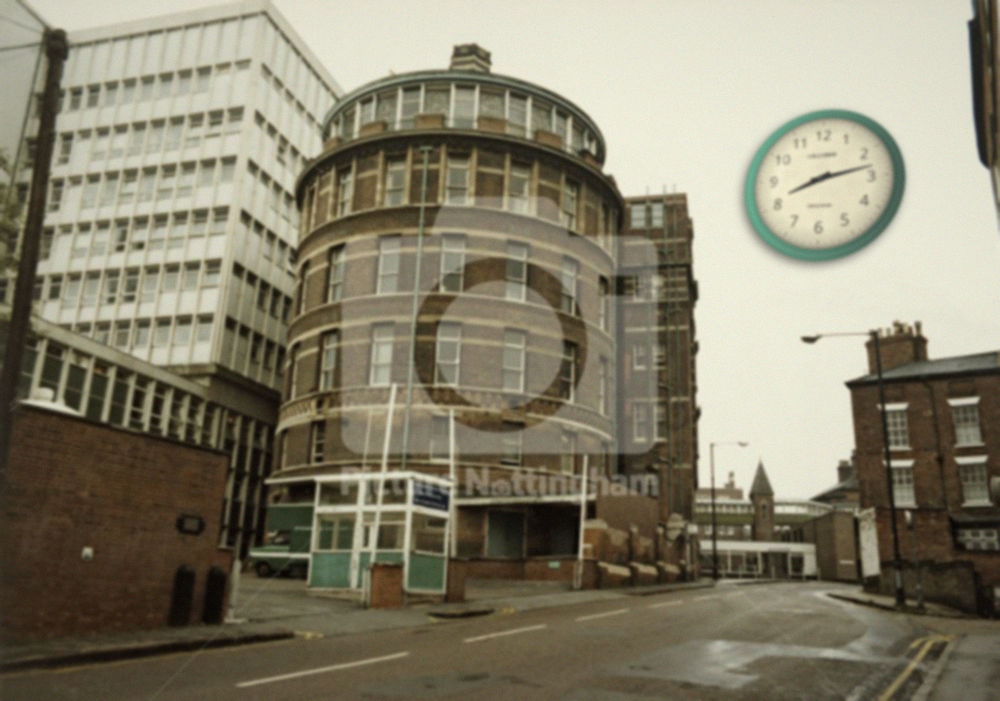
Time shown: 8:13
